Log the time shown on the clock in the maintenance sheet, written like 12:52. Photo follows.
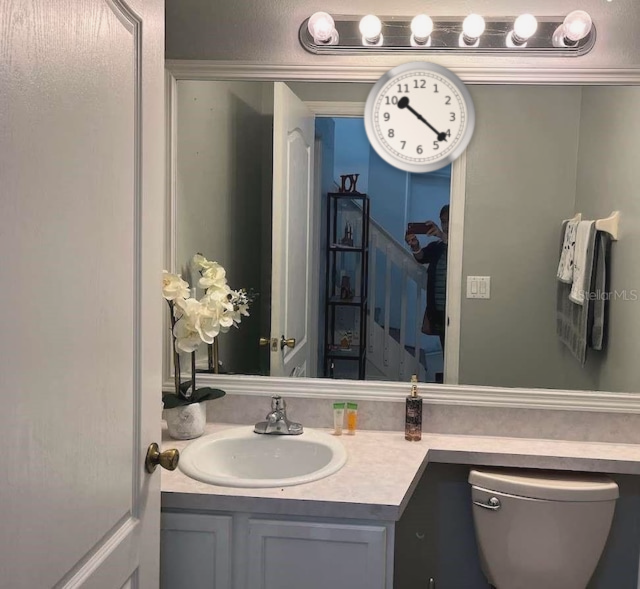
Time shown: 10:22
